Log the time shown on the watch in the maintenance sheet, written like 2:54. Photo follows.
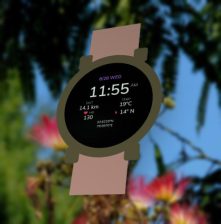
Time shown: 11:55
